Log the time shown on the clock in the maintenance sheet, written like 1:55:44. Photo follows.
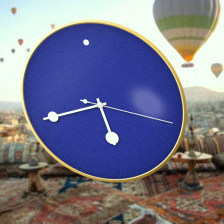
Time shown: 5:43:18
